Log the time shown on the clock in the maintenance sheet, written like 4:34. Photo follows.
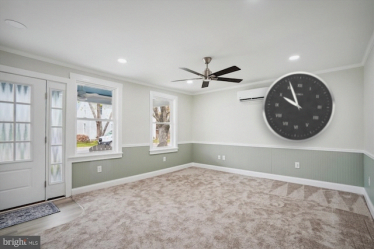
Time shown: 9:56
